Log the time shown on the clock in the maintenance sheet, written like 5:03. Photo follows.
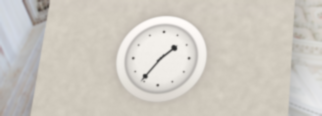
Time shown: 1:36
